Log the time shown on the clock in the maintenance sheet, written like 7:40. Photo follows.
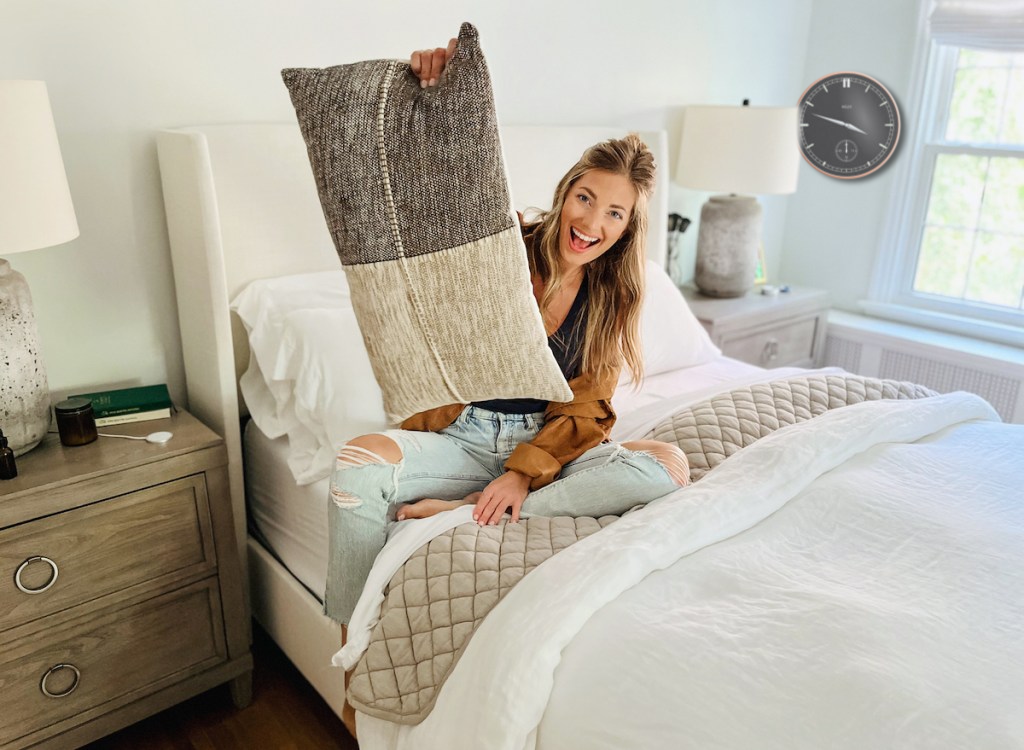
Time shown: 3:48
